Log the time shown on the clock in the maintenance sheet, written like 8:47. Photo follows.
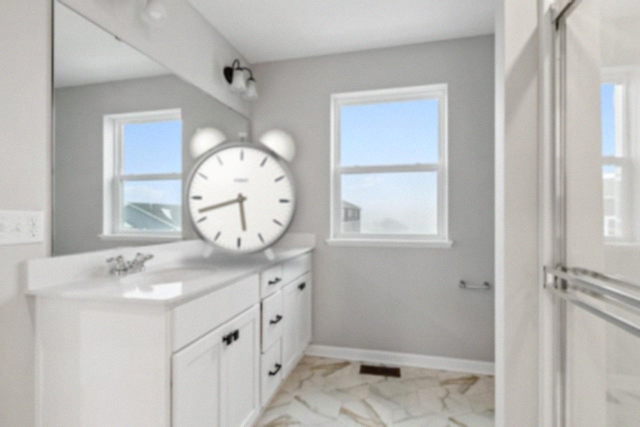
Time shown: 5:42
